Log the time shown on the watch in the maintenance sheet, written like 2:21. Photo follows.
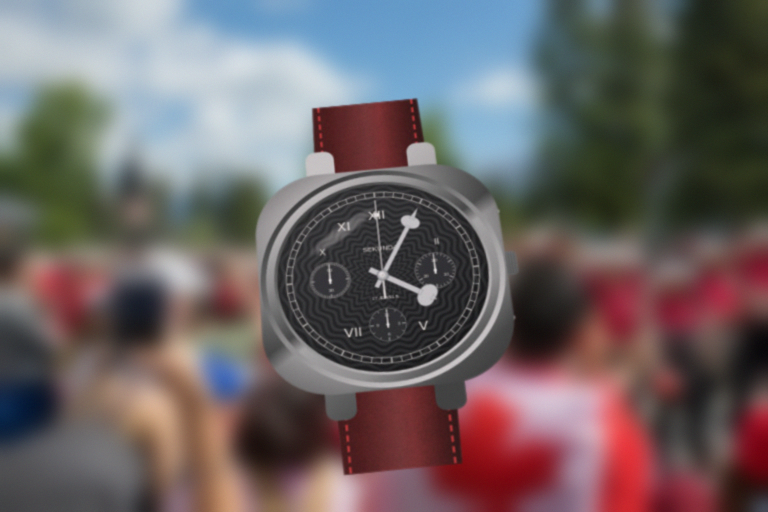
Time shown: 4:05
